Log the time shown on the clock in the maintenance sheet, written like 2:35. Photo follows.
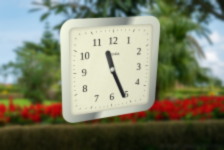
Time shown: 11:26
